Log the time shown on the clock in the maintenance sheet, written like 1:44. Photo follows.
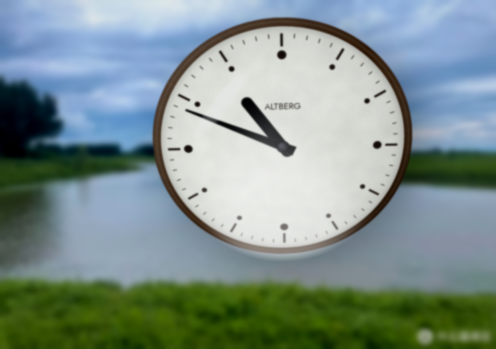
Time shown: 10:49
